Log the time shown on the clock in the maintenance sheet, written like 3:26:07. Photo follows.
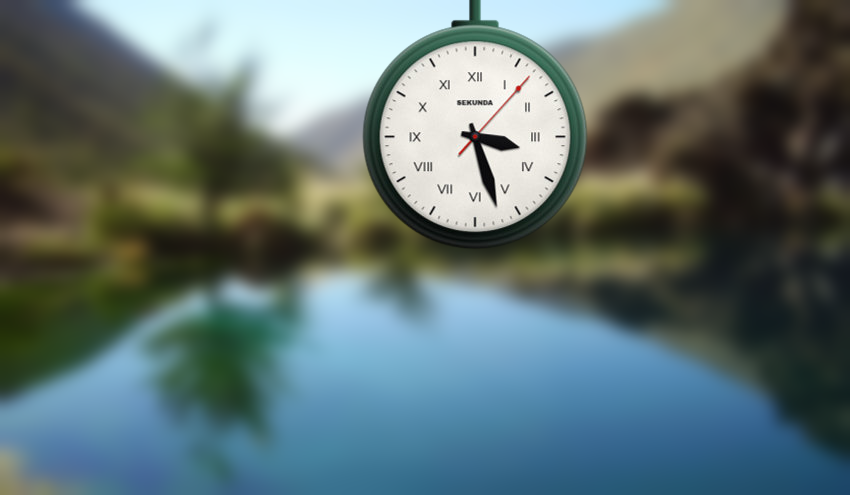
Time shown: 3:27:07
